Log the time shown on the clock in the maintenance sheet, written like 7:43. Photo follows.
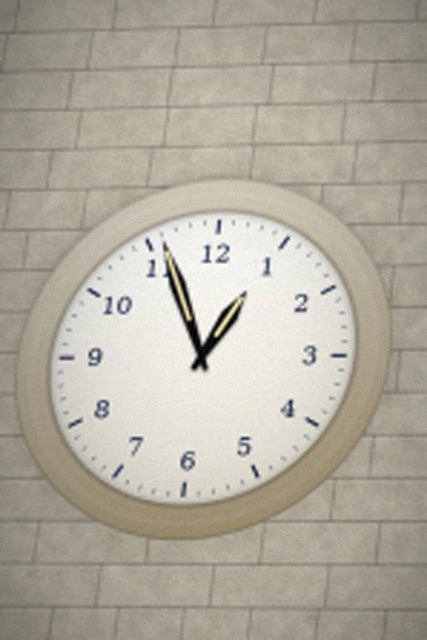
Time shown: 12:56
